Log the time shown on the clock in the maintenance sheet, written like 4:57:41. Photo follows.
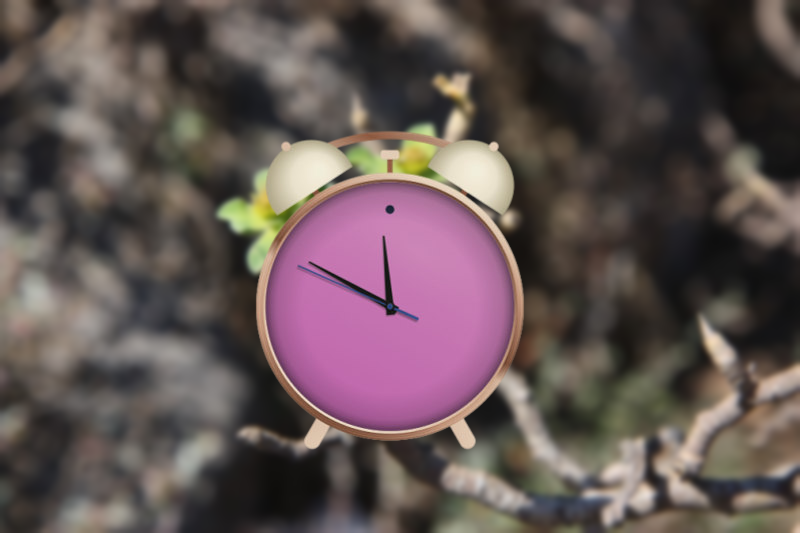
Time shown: 11:49:49
